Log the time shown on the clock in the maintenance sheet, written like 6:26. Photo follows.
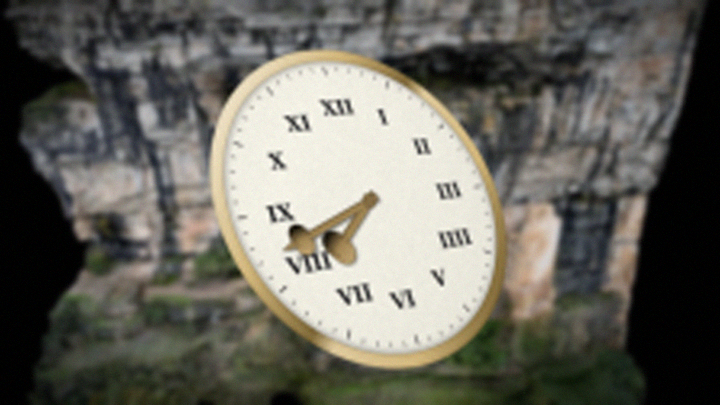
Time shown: 7:42
